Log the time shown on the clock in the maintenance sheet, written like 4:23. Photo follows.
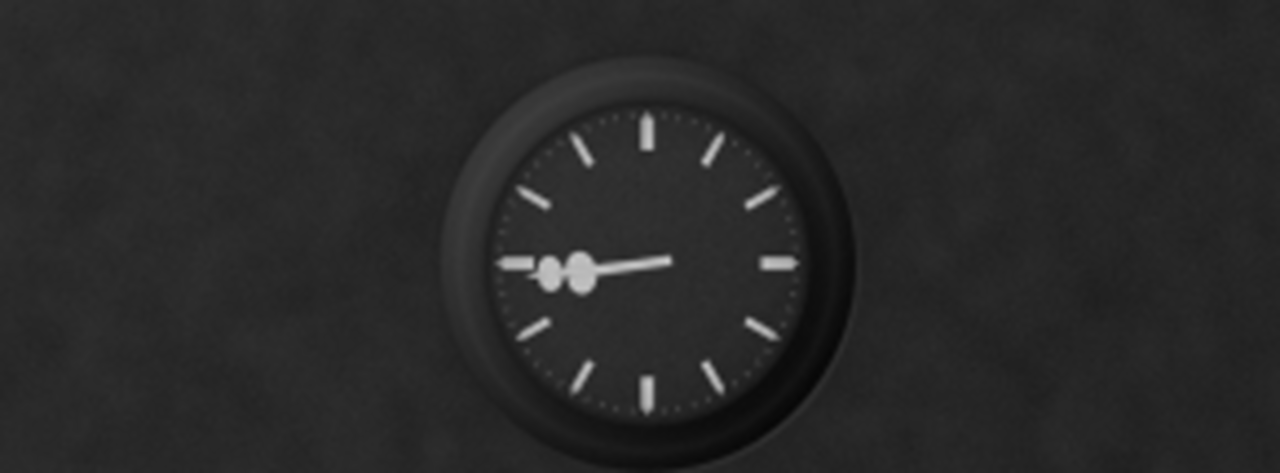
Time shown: 8:44
